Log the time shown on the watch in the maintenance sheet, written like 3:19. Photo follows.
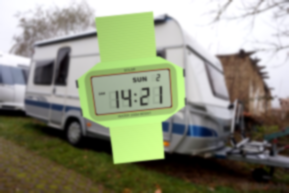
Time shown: 14:21
